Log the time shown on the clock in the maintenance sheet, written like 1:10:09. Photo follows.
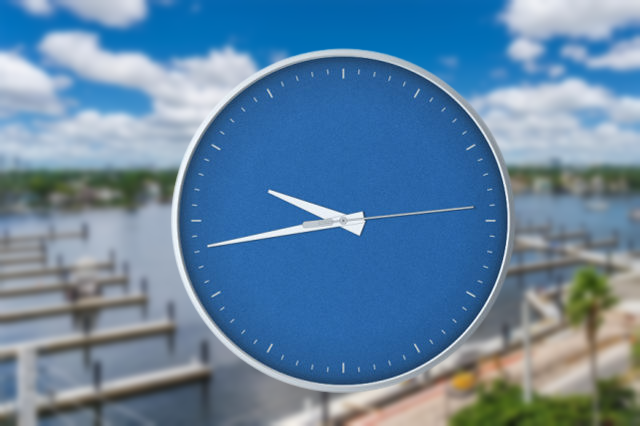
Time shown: 9:43:14
